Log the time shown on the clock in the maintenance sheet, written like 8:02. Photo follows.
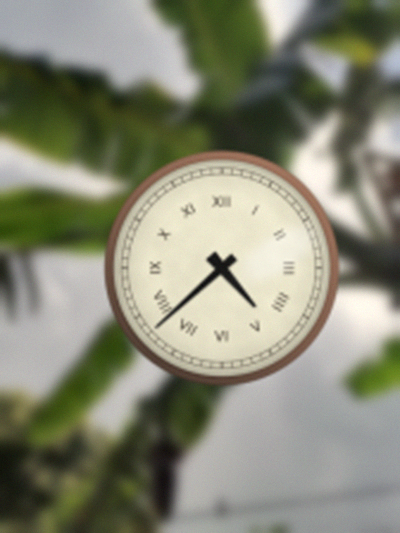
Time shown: 4:38
